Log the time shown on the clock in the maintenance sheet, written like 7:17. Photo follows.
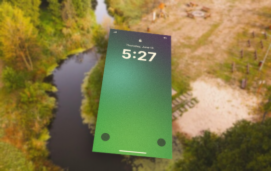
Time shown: 5:27
